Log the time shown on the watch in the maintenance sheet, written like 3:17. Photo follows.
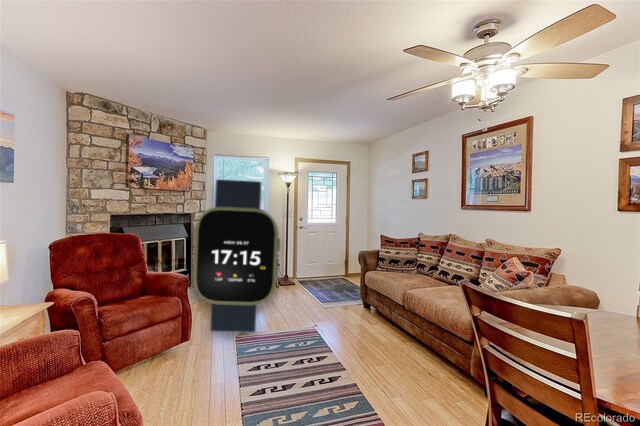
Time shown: 17:15
